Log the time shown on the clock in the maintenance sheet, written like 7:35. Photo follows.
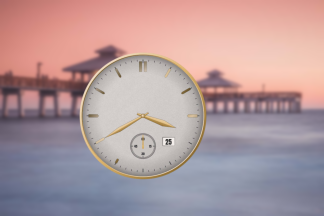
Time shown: 3:40
